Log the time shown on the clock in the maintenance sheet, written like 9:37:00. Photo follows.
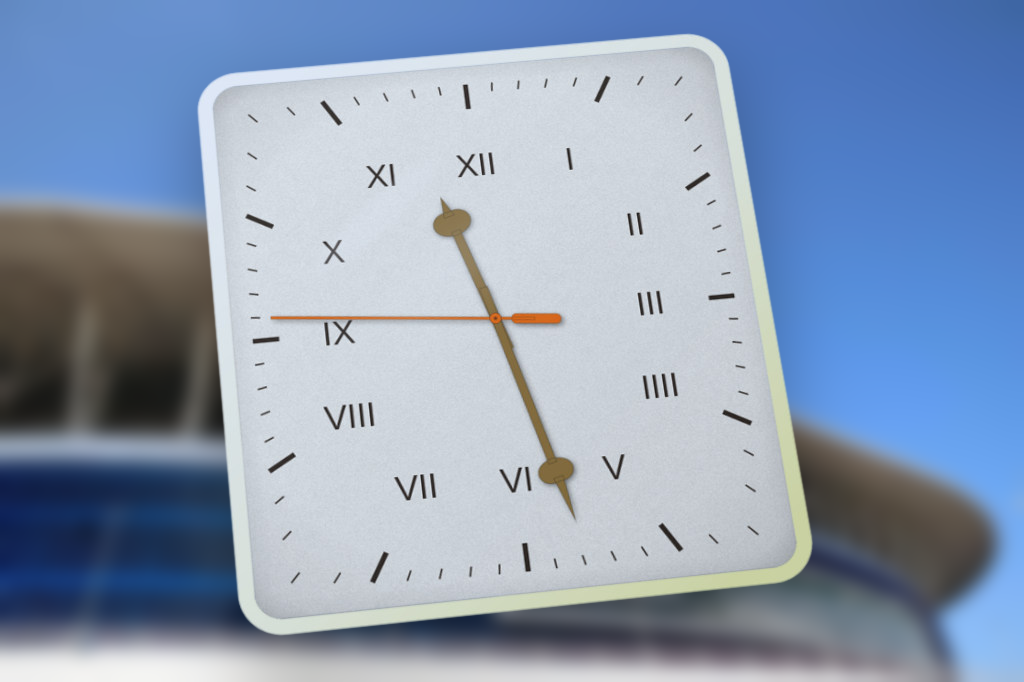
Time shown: 11:27:46
